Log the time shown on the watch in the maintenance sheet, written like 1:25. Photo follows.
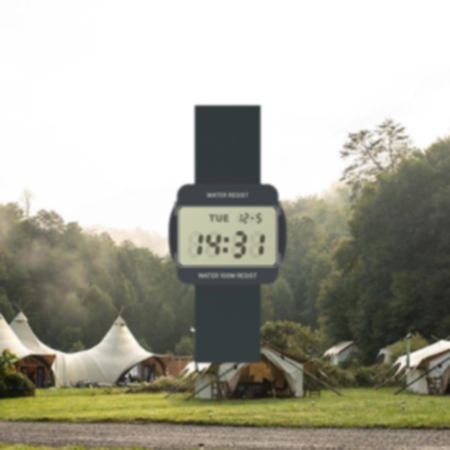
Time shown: 14:31
